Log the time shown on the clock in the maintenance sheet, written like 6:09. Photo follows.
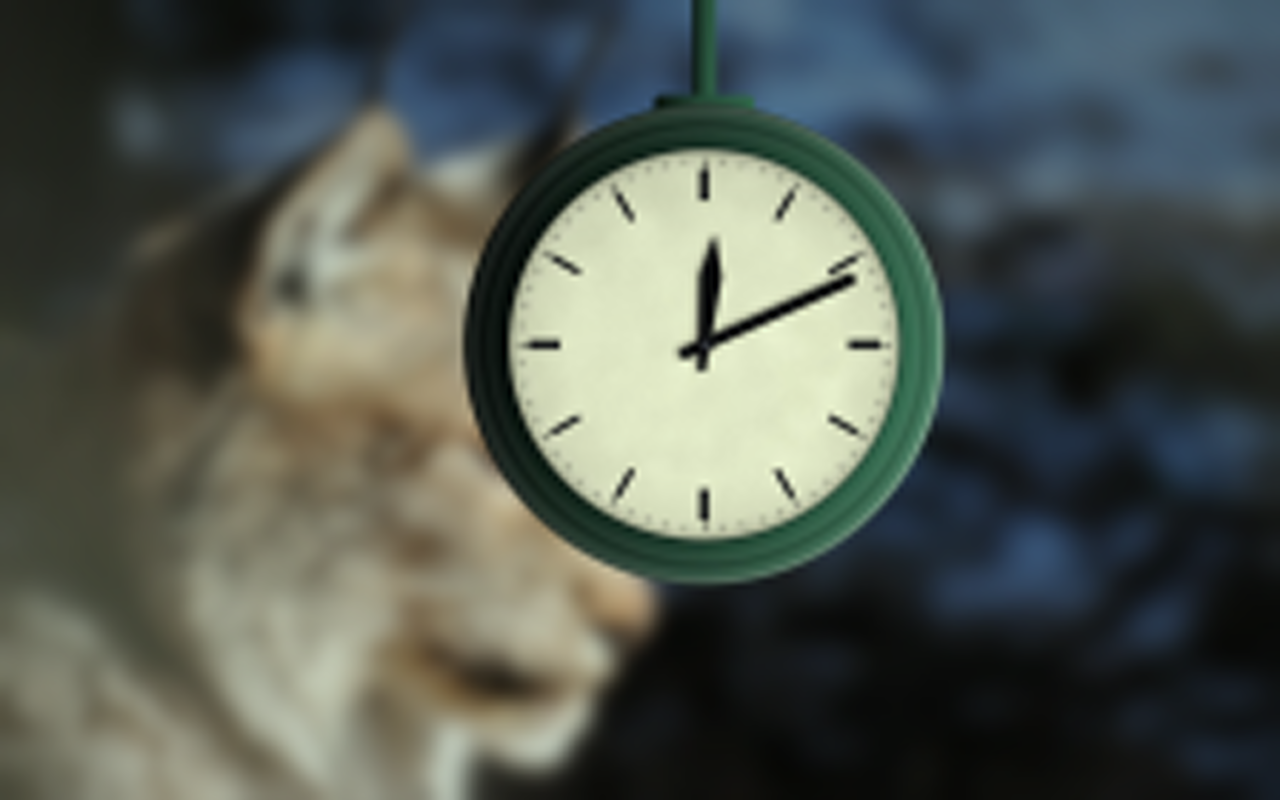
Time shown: 12:11
